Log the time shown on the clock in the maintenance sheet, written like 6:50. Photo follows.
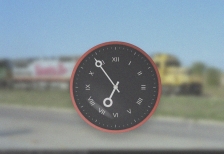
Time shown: 6:54
